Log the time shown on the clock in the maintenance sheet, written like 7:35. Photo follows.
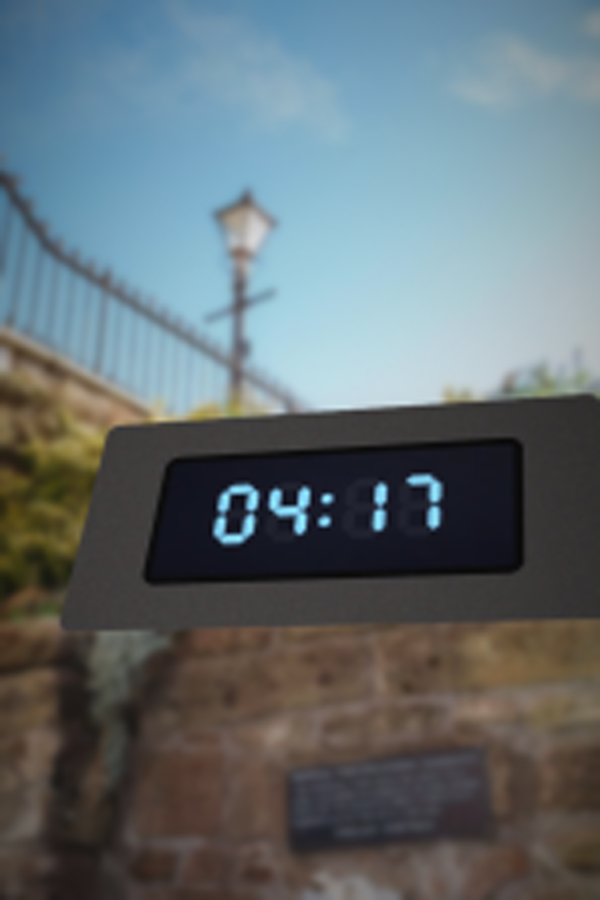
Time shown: 4:17
